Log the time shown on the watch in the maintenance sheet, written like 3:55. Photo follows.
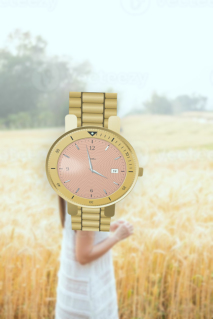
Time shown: 3:58
